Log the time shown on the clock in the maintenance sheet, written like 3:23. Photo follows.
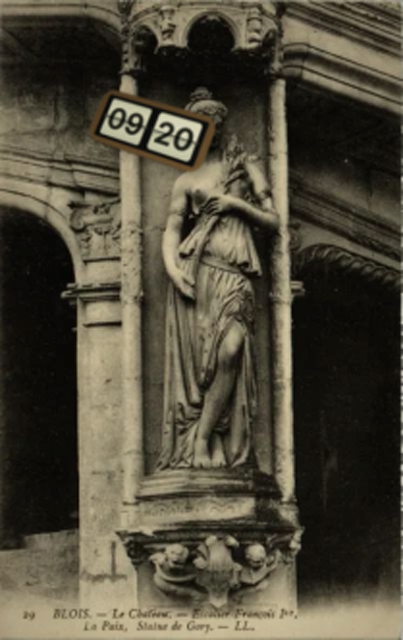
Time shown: 9:20
